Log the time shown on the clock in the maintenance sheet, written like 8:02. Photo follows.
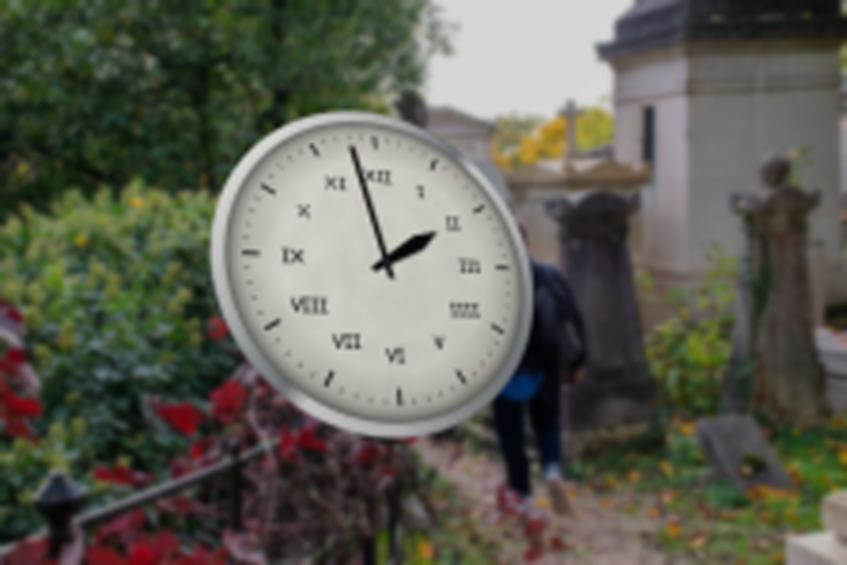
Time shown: 1:58
